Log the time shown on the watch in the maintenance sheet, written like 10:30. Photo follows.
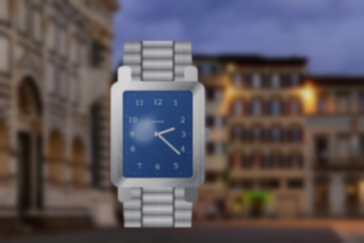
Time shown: 2:22
